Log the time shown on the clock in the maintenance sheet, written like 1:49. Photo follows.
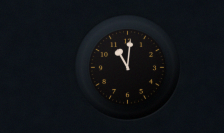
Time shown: 11:01
